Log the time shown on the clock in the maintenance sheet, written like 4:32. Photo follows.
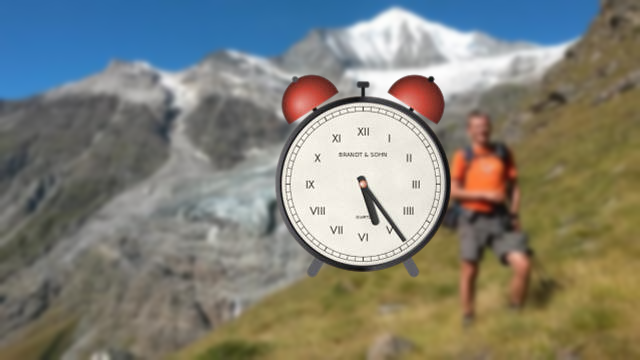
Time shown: 5:24
